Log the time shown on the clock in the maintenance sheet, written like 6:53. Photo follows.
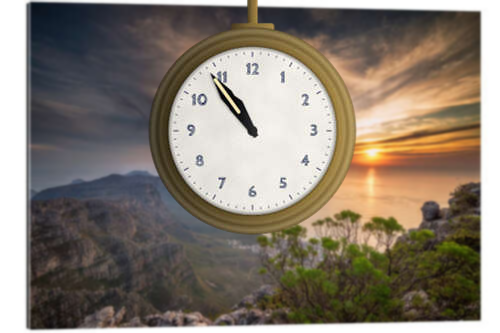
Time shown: 10:54
